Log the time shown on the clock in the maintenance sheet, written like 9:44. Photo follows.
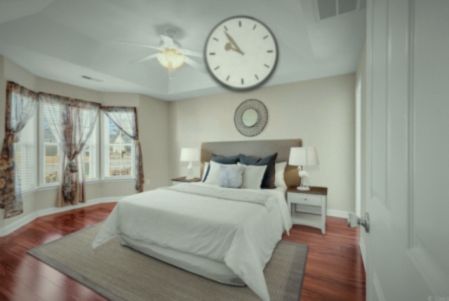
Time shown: 9:54
